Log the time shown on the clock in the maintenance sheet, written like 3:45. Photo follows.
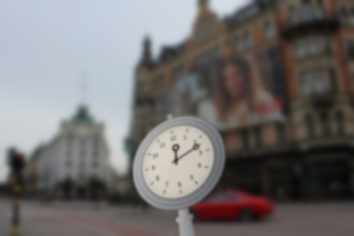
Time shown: 12:12
